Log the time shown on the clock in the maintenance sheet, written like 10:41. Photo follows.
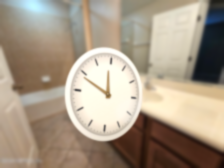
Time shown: 11:49
